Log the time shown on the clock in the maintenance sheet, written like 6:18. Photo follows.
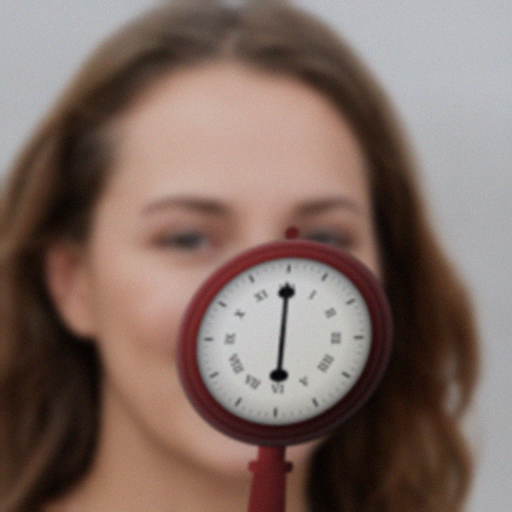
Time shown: 6:00
